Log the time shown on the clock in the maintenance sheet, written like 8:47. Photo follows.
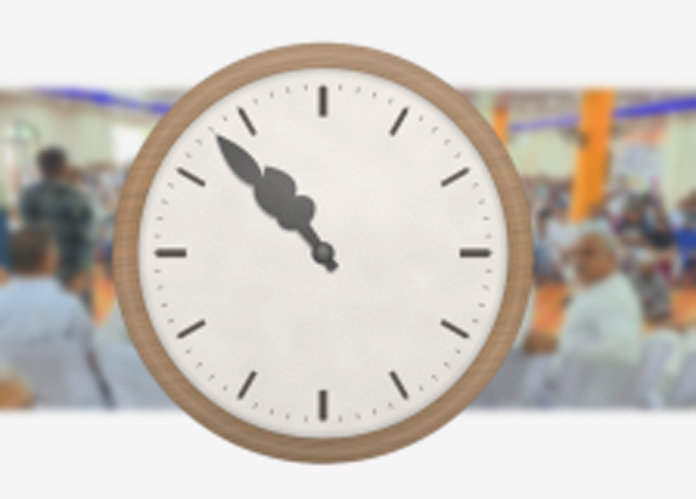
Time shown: 10:53
